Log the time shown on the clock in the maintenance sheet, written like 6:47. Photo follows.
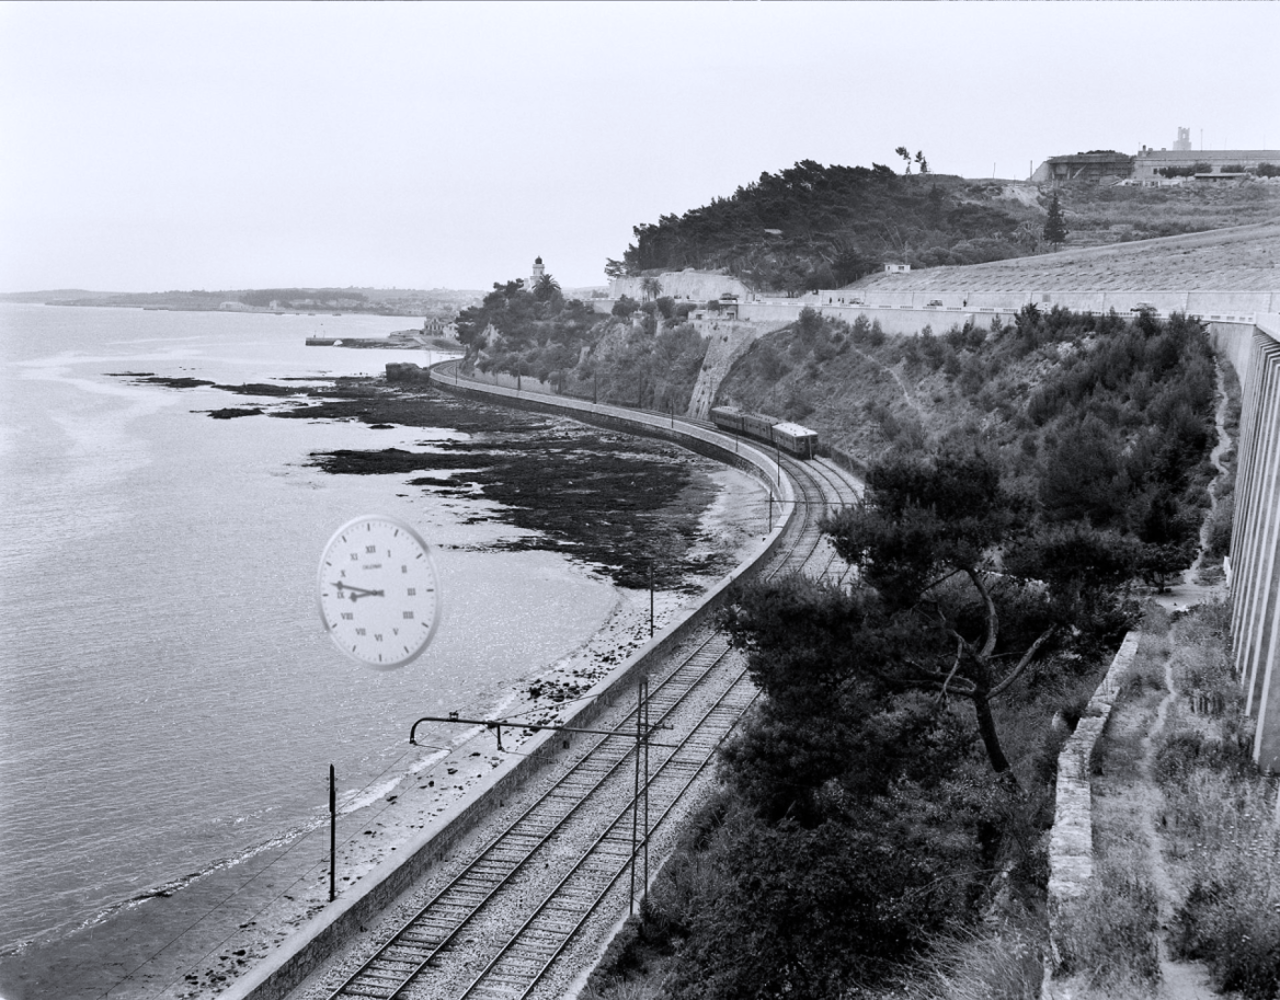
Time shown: 8:47
